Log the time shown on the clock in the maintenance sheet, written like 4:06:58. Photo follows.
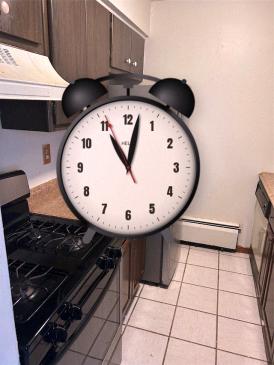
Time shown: 11:01:56
